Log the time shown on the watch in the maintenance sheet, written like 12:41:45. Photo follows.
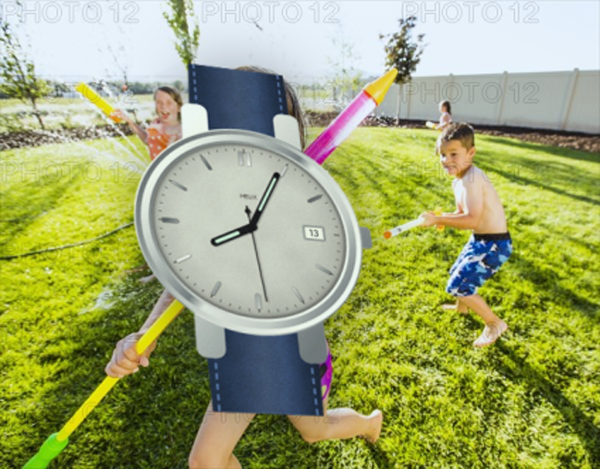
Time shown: 8:04:29
